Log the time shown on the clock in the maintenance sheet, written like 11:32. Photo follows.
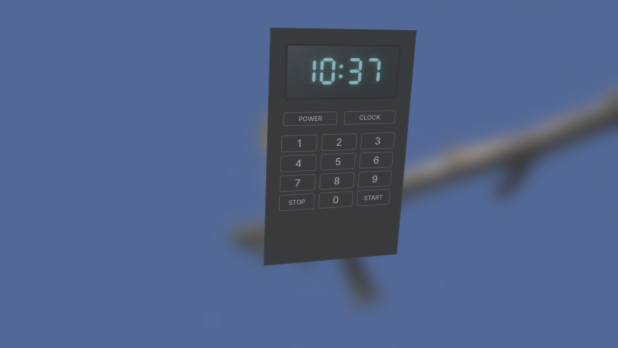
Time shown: 10:37
